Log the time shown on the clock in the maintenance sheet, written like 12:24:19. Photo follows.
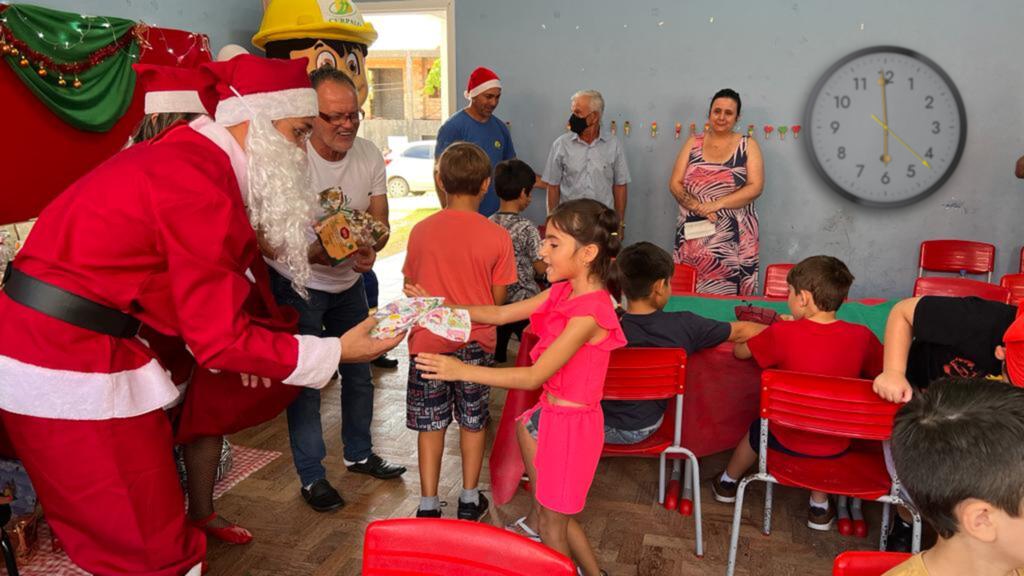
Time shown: 5:59:22
